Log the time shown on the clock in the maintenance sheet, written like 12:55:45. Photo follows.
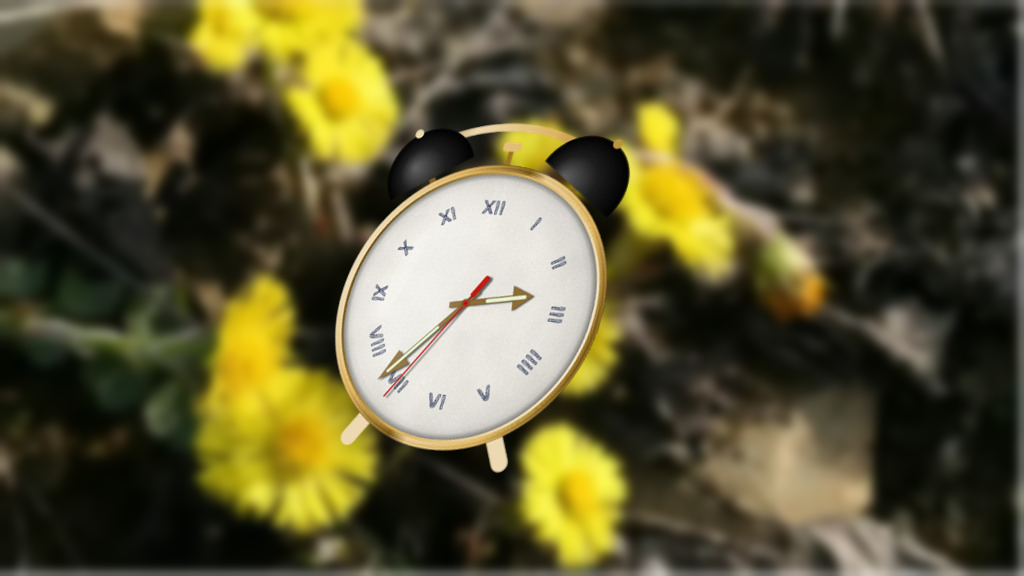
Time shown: 2:36:35
